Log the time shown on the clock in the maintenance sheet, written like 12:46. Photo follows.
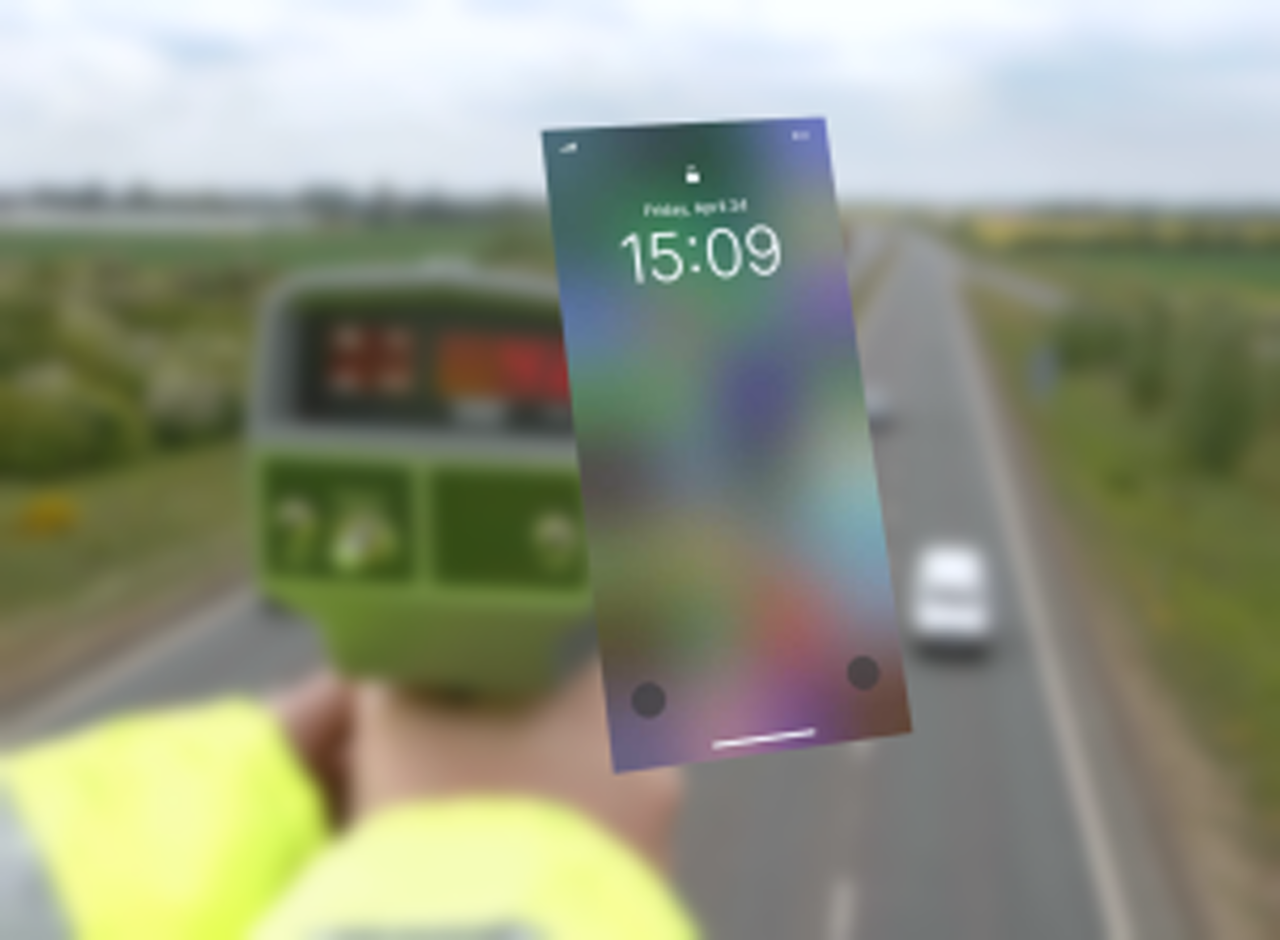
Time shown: 15:09
